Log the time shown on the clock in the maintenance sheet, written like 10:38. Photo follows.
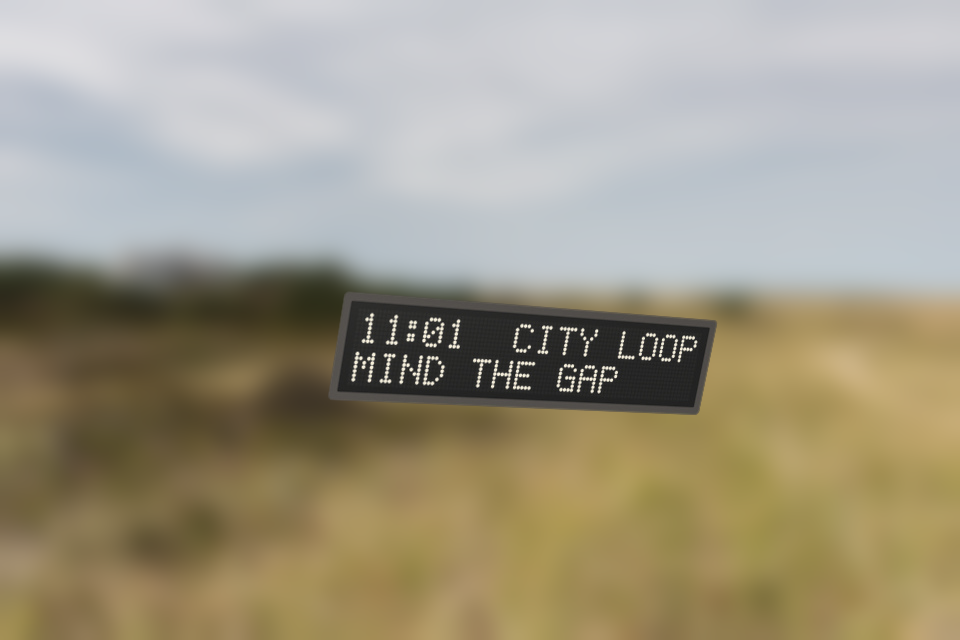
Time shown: 11:01
